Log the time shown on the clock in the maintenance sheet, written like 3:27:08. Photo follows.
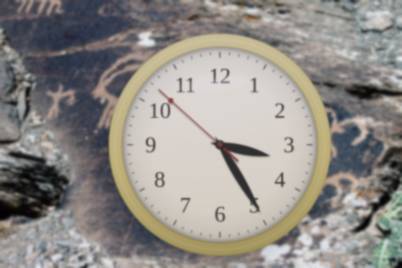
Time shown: 3:24:52
